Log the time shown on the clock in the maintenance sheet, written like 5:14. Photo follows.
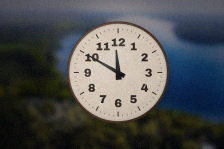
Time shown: 11:50
